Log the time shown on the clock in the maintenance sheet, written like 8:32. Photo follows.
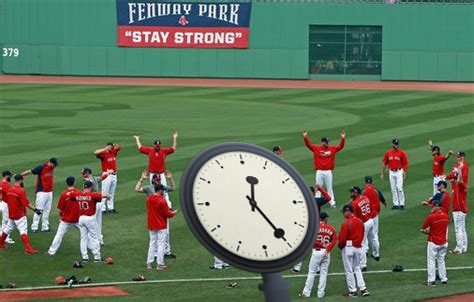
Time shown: 12:25
